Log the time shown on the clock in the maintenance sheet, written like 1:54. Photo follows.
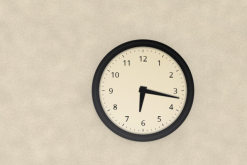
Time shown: 6:17
